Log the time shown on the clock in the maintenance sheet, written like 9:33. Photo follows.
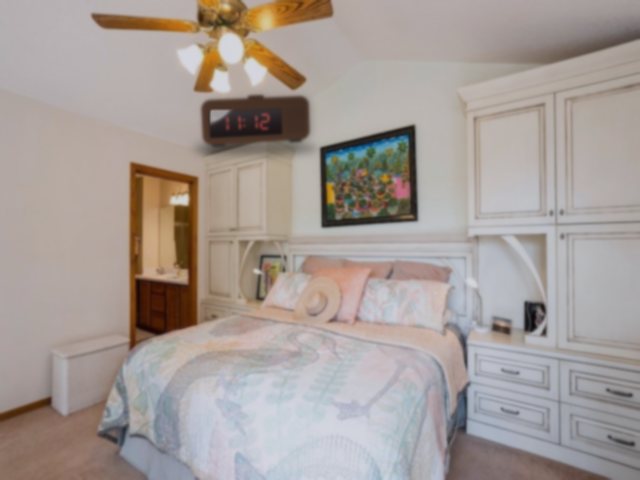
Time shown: 11:12
